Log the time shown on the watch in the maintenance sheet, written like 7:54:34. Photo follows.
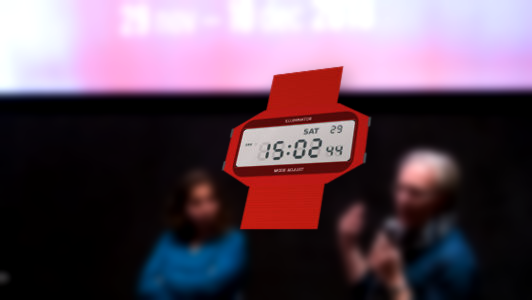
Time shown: 15:02:44
